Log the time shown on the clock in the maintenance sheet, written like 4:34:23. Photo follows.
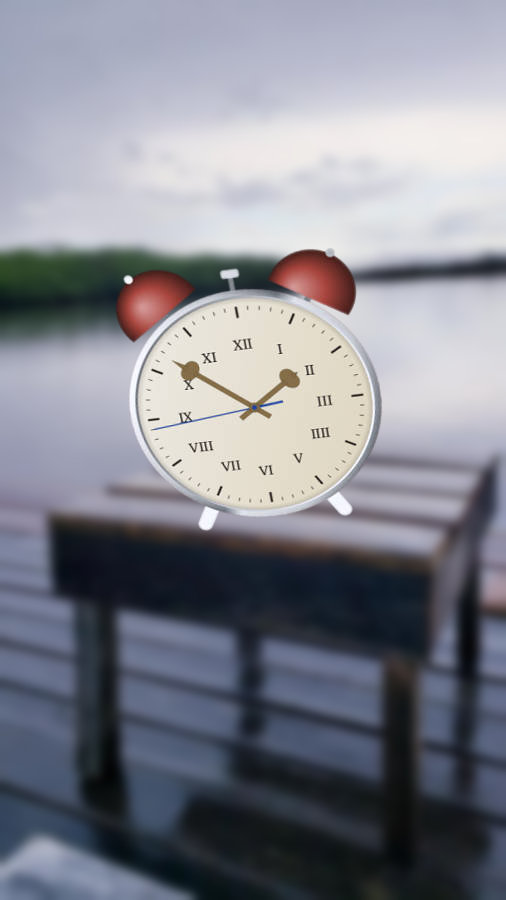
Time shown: 1:51:44
